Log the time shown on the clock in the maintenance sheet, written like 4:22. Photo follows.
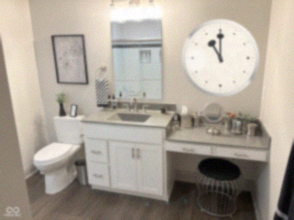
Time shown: 11:00
